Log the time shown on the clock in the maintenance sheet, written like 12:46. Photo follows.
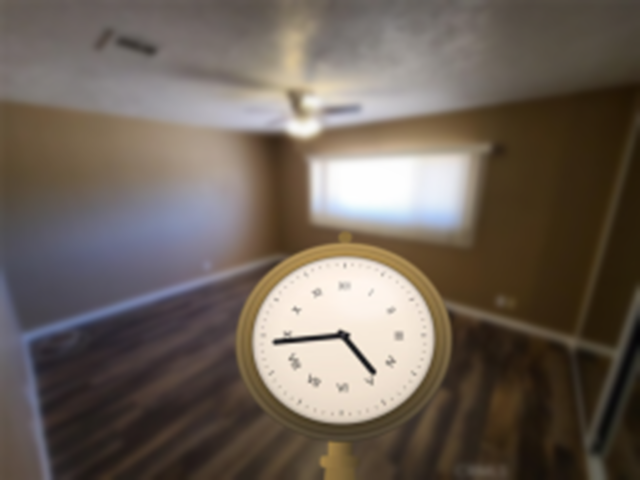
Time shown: 4:44
